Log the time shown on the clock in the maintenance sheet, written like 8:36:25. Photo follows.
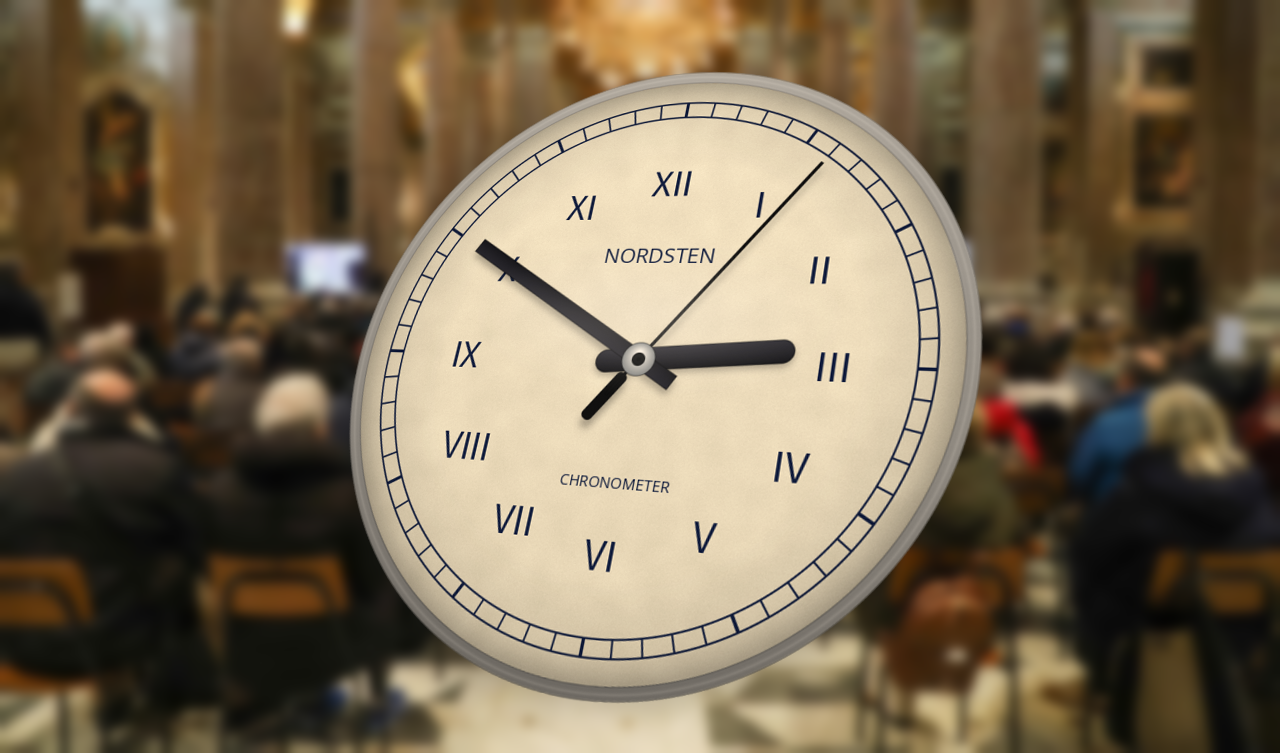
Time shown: 2:50:06
